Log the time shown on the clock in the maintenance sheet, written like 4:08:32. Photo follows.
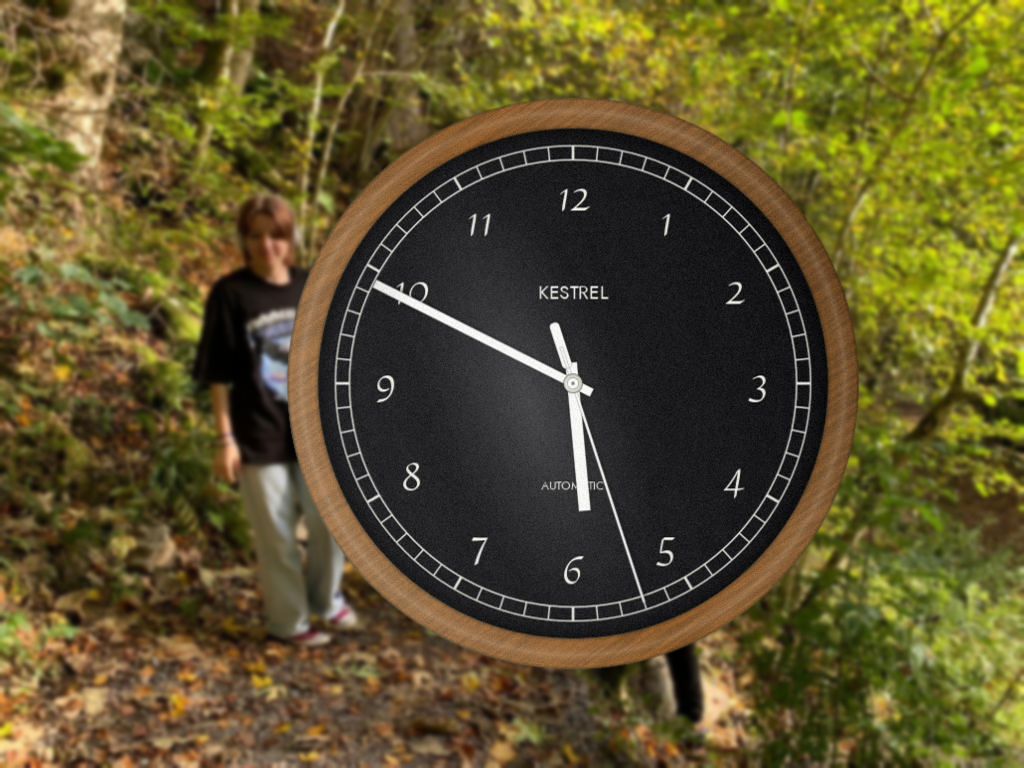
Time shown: 5:49:27
